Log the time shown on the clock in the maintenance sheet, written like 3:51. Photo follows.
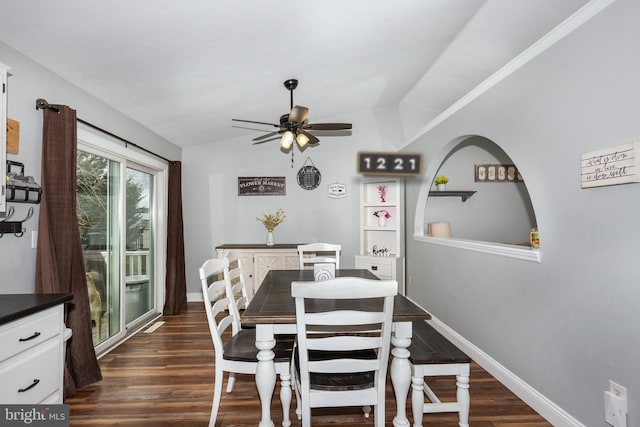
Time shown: 12:21
